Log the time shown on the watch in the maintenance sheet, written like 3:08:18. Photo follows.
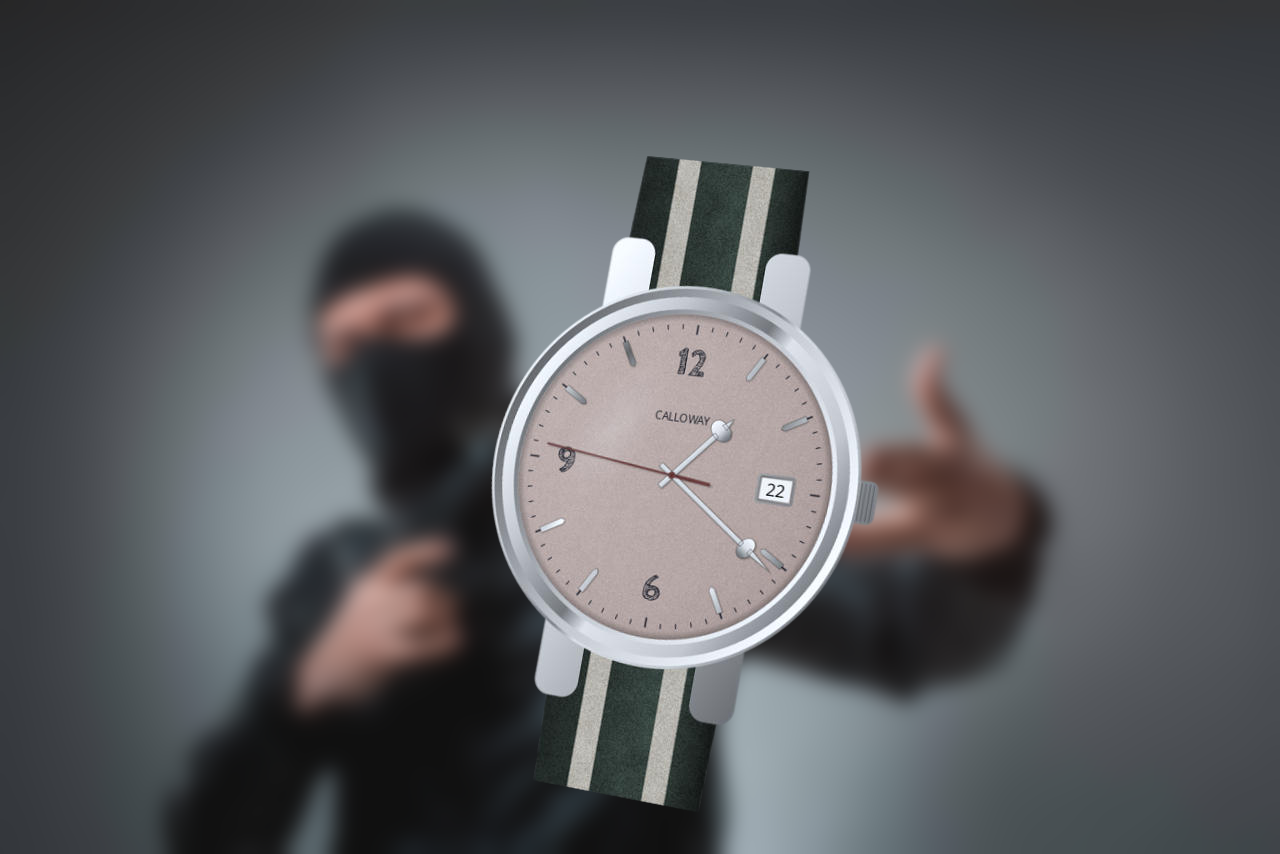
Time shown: 1:20:46
